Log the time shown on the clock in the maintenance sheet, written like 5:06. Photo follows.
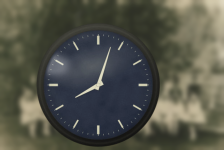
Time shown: 8:03
